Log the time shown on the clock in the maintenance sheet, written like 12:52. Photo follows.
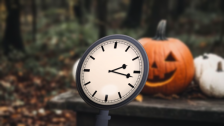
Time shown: 2:17
